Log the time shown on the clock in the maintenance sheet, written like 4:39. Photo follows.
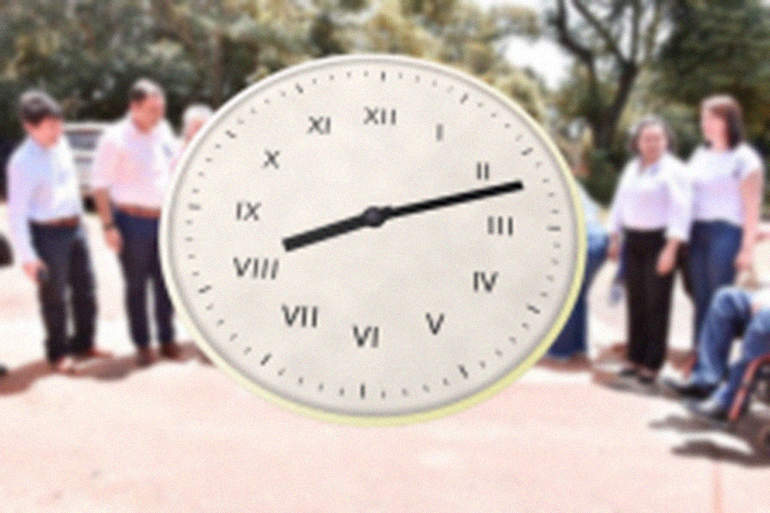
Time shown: 8:12
